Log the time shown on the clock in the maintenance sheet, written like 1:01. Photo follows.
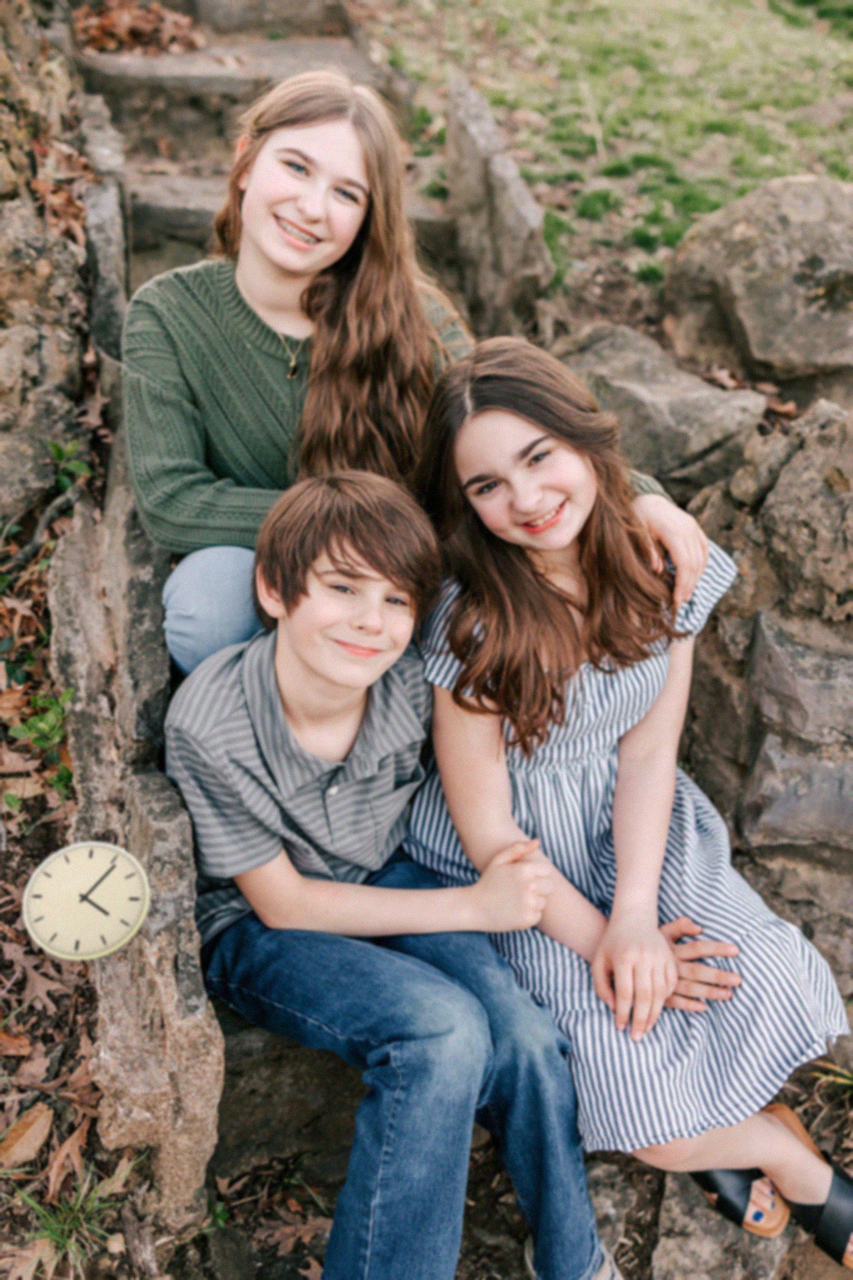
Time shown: 4:06
